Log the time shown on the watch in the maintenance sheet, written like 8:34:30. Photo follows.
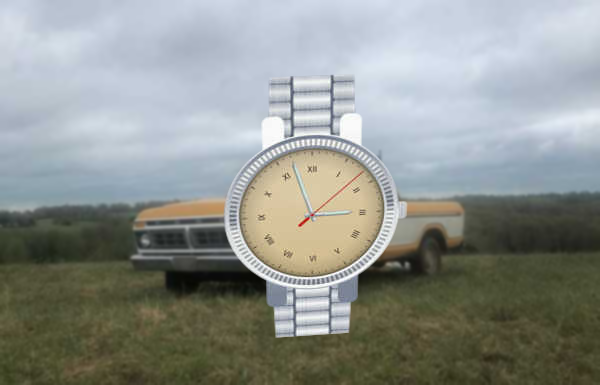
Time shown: 2:57:08
